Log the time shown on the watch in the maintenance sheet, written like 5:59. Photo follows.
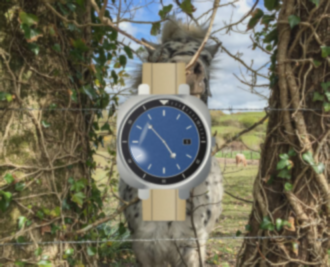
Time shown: 4:53
